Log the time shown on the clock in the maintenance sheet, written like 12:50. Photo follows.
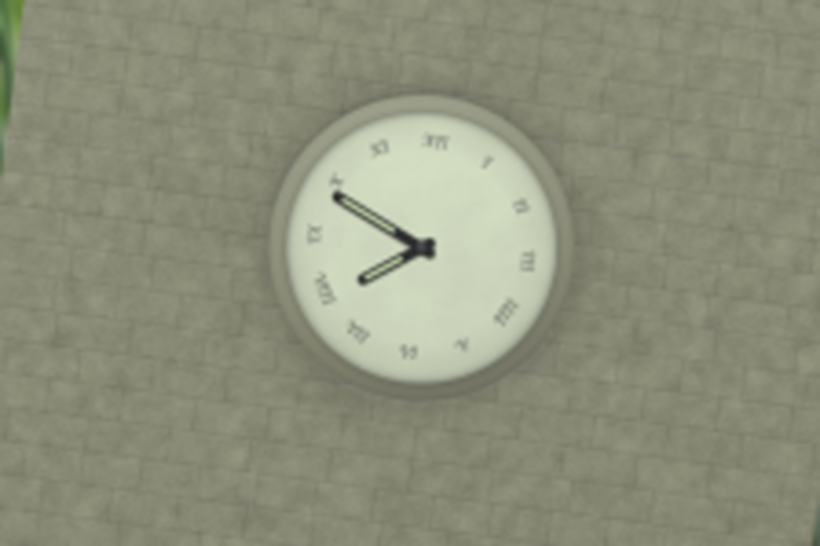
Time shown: 7:49
